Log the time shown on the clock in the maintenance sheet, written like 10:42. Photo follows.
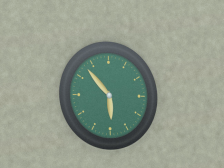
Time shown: 5:53
